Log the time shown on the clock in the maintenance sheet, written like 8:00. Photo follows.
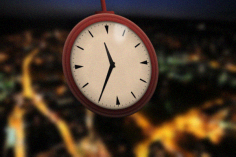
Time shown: 11:35
